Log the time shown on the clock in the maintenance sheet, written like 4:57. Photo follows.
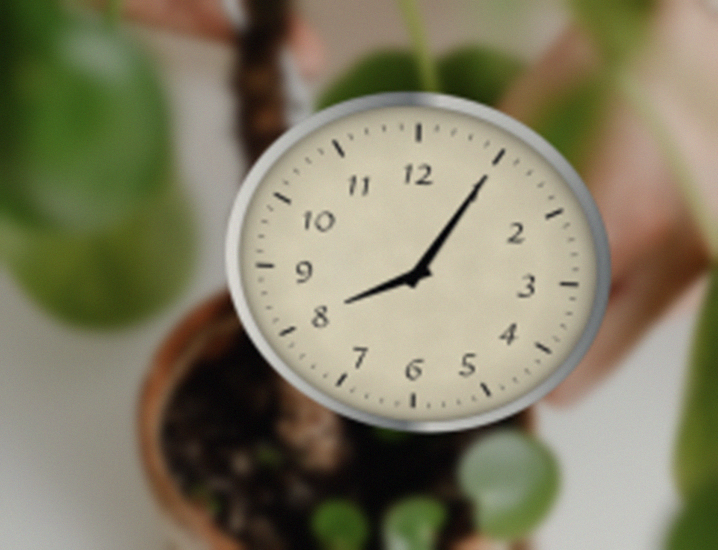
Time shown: 8:05
